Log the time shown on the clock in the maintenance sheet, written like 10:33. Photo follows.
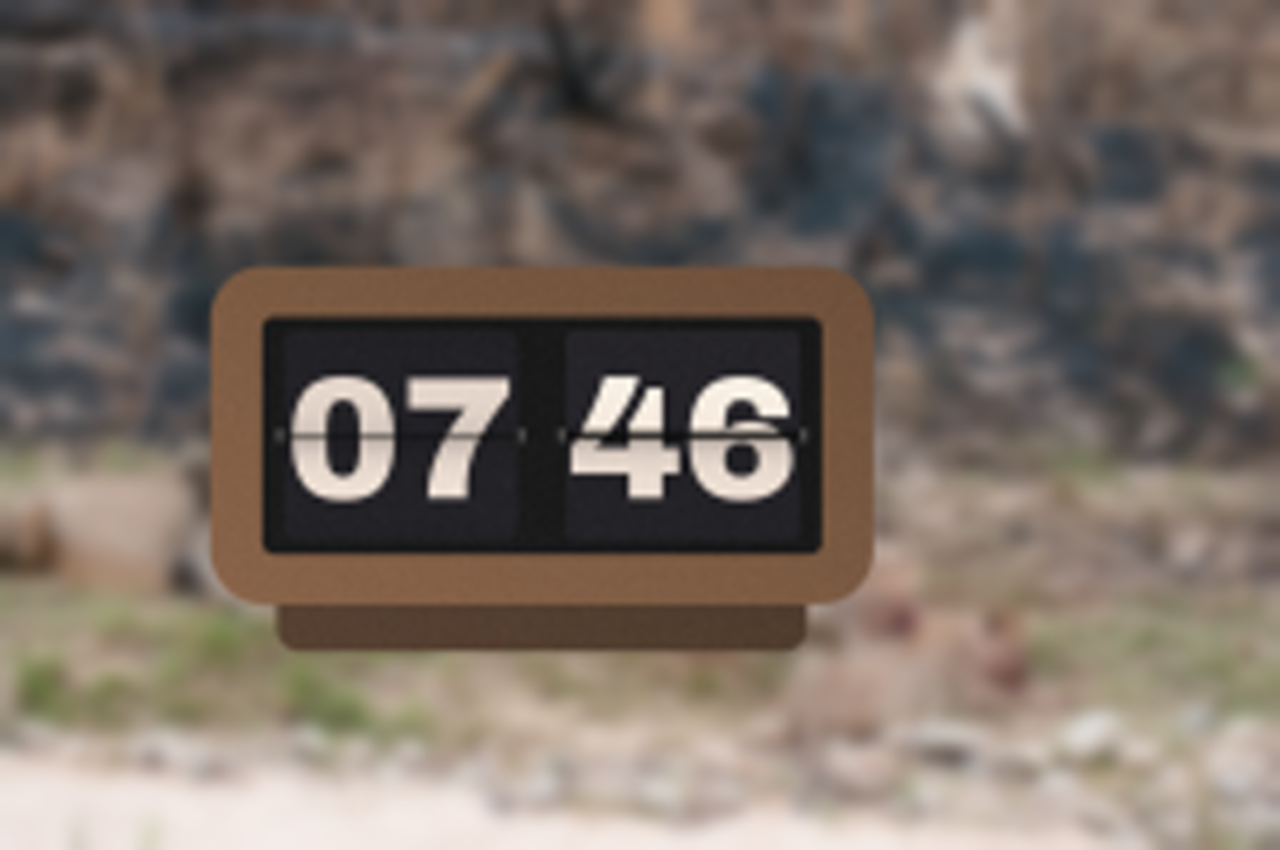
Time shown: 7:46
